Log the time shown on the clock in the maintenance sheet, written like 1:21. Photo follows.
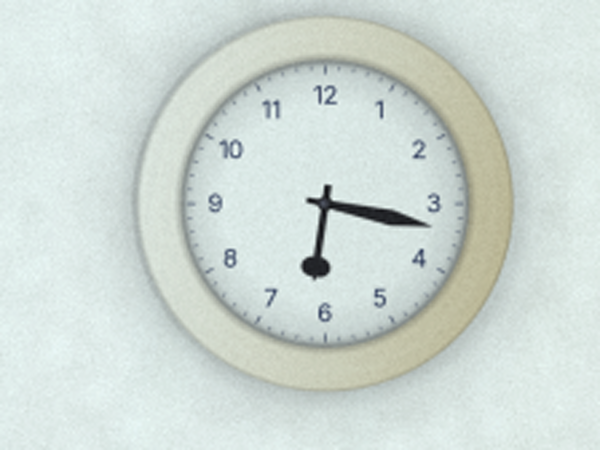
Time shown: 6:17
